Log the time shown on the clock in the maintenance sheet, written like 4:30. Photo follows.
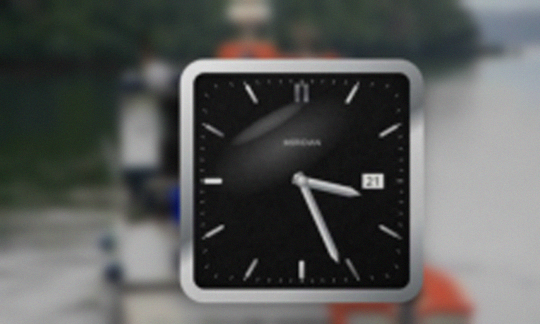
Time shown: 3:26
